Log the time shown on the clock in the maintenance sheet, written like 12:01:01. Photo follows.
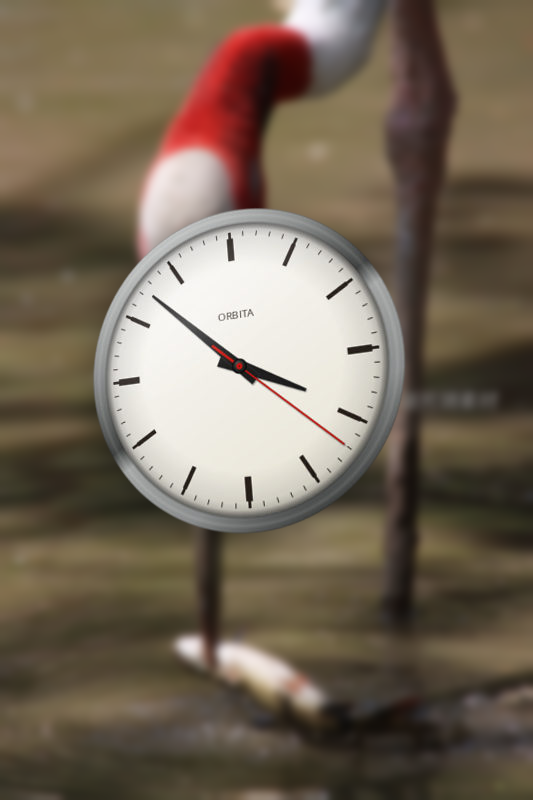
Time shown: 3:52:22
